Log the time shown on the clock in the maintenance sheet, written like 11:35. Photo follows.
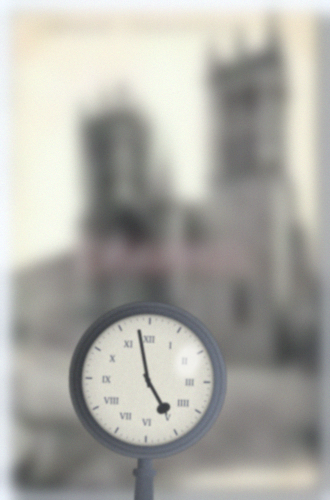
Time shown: 4:58
